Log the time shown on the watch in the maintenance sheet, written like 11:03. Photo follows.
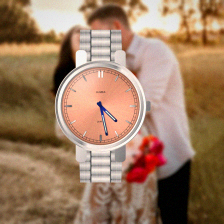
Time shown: 4:28
